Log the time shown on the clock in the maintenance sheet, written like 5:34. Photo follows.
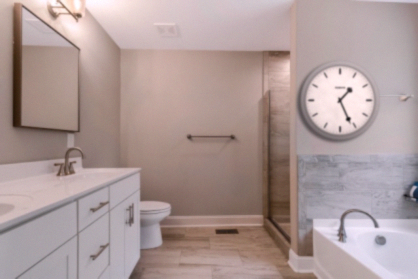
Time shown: 1:26
